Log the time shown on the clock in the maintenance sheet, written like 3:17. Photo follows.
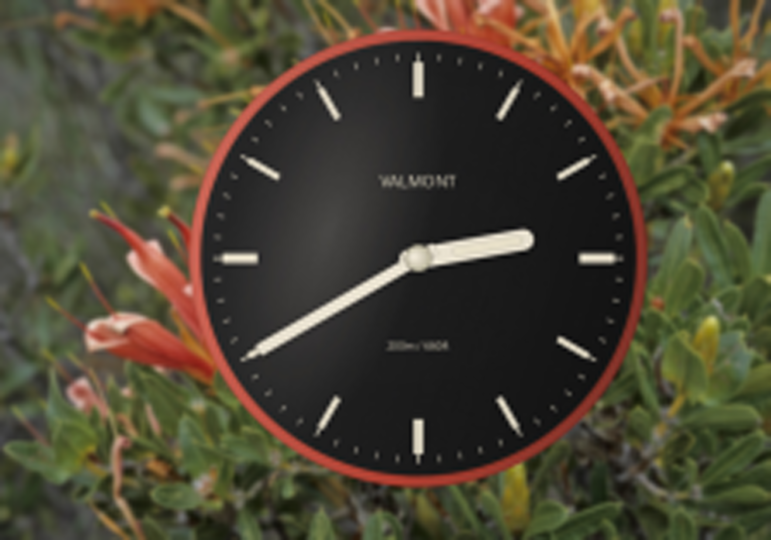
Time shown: 2:40
